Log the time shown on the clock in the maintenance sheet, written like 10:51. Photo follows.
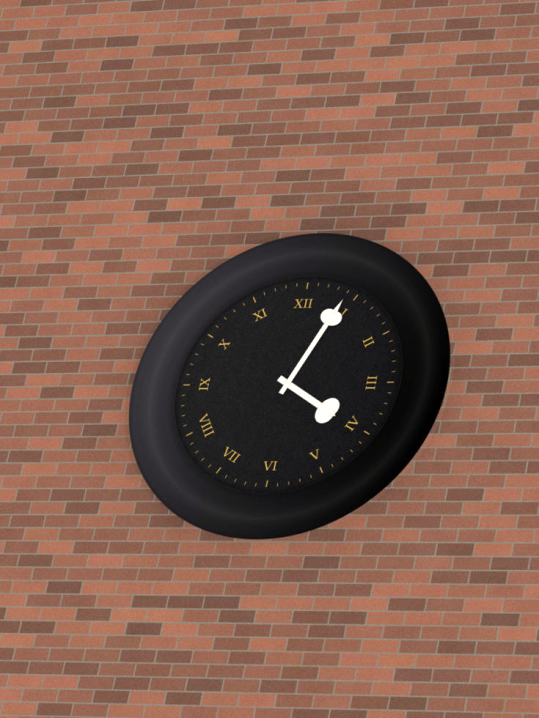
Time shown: 4:04
